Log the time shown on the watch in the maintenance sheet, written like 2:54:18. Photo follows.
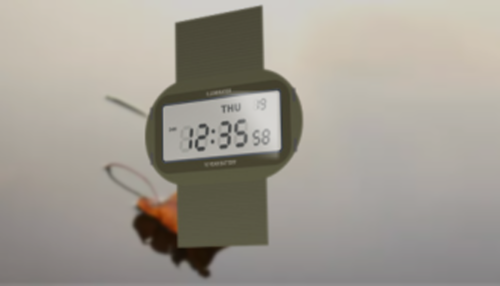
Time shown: 12:35:58
